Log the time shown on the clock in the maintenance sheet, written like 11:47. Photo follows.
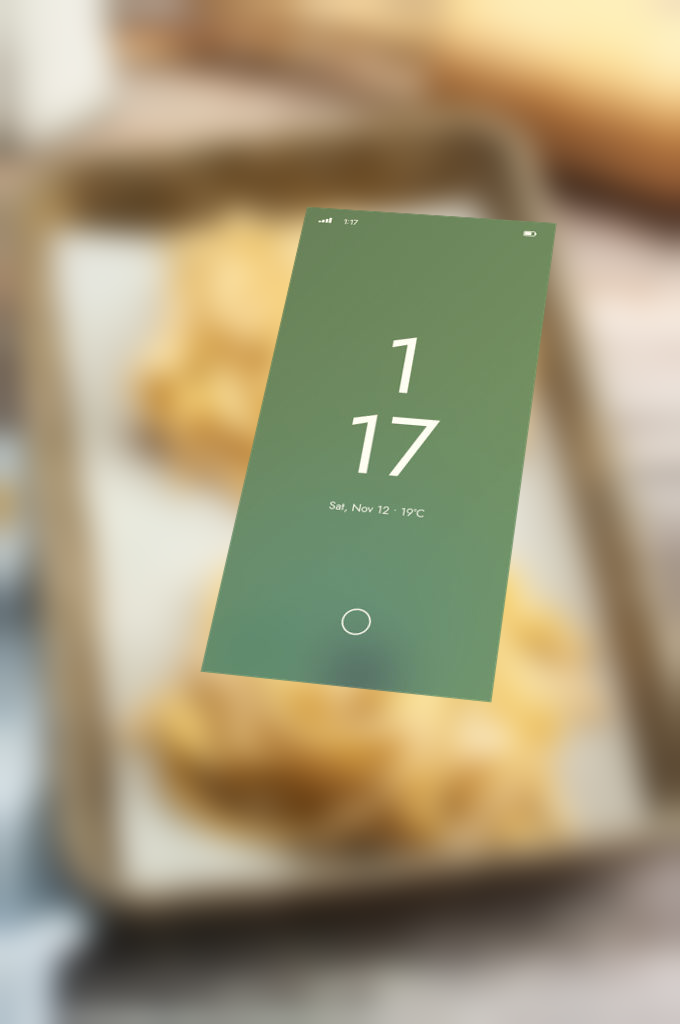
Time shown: 1:17
